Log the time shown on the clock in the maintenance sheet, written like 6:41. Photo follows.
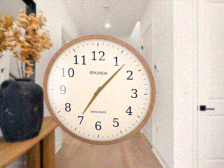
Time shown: 7:07
